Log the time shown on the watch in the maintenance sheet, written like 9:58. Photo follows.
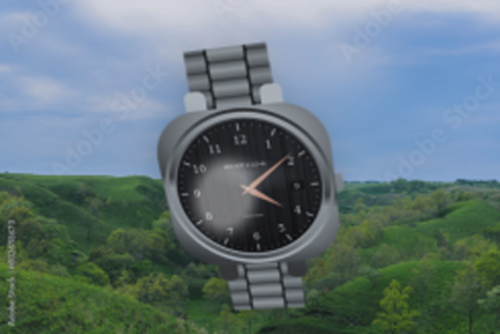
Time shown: 4:09
